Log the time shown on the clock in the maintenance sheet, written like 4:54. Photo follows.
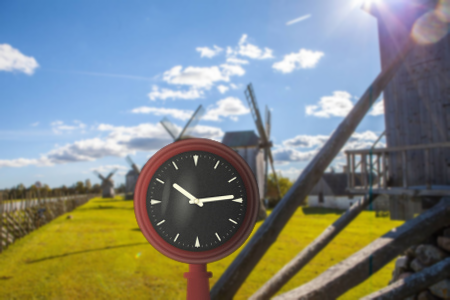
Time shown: 10:14
